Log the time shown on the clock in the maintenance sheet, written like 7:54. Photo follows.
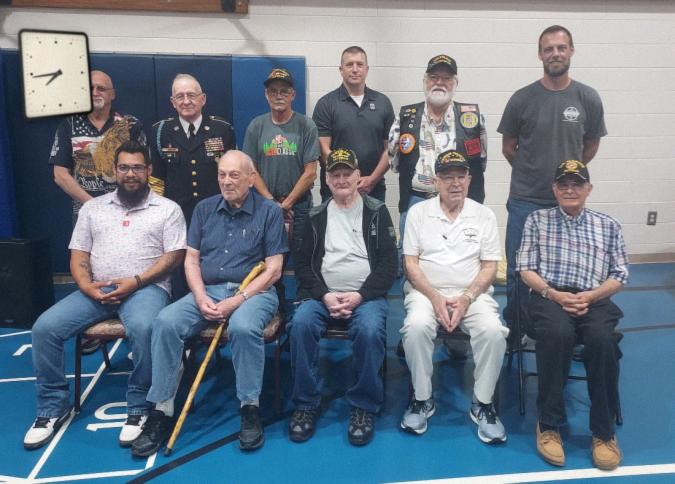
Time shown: 7:44
